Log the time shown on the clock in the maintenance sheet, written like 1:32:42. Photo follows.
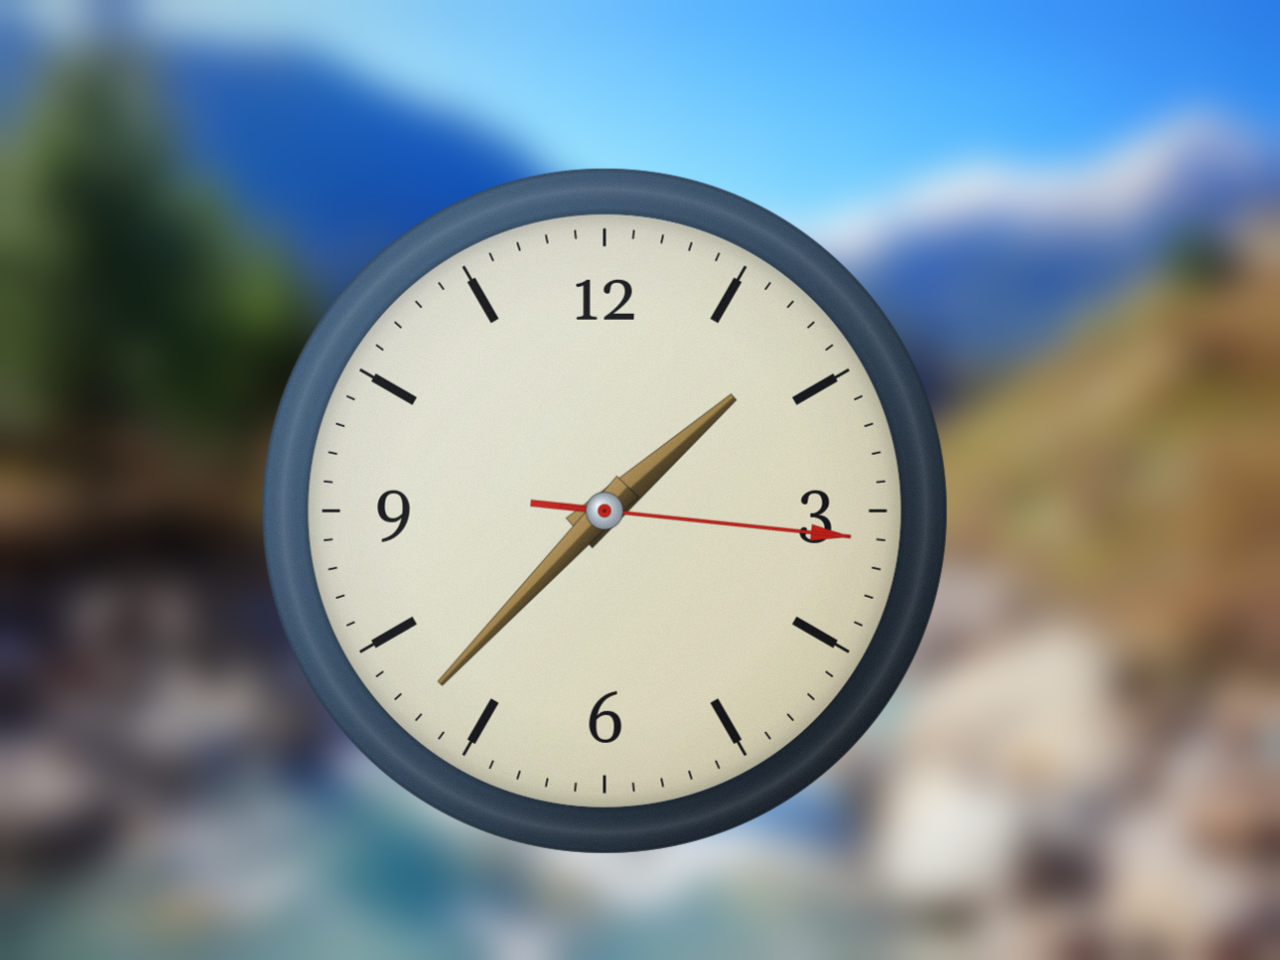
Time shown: 1:37:16
